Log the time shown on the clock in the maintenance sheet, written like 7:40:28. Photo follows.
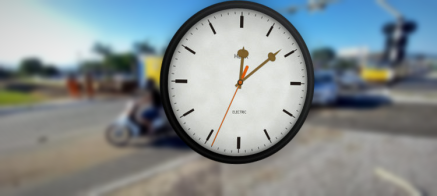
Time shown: 12:08:34
